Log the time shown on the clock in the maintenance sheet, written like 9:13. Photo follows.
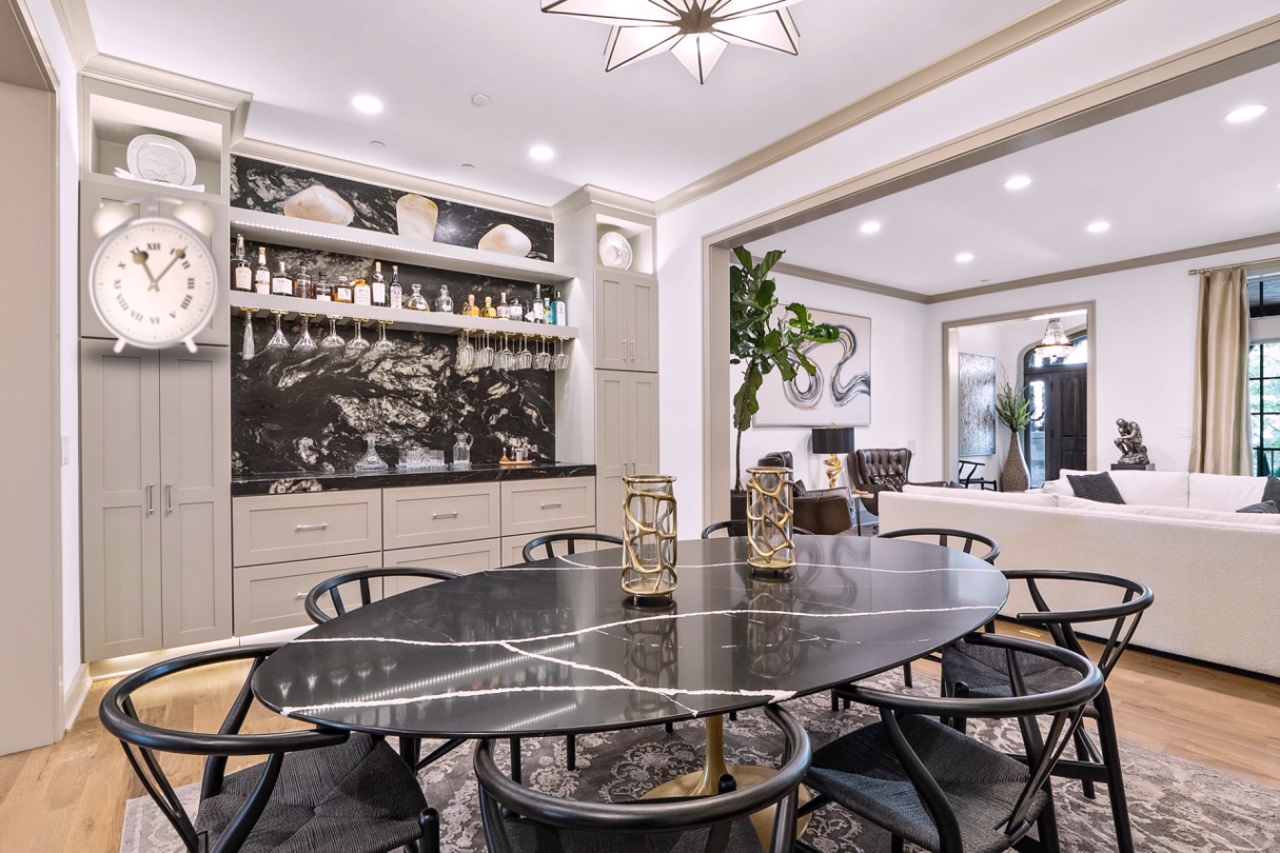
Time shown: 11:07
